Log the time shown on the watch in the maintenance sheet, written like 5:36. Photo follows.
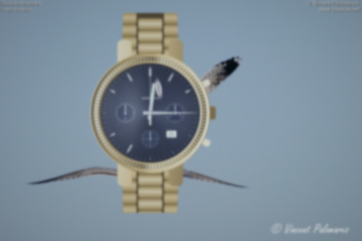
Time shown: 12:15
